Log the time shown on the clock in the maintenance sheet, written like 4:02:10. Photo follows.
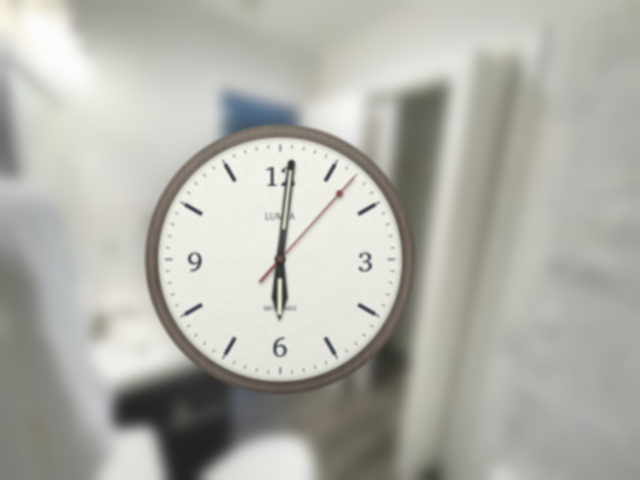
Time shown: 6:01:07
